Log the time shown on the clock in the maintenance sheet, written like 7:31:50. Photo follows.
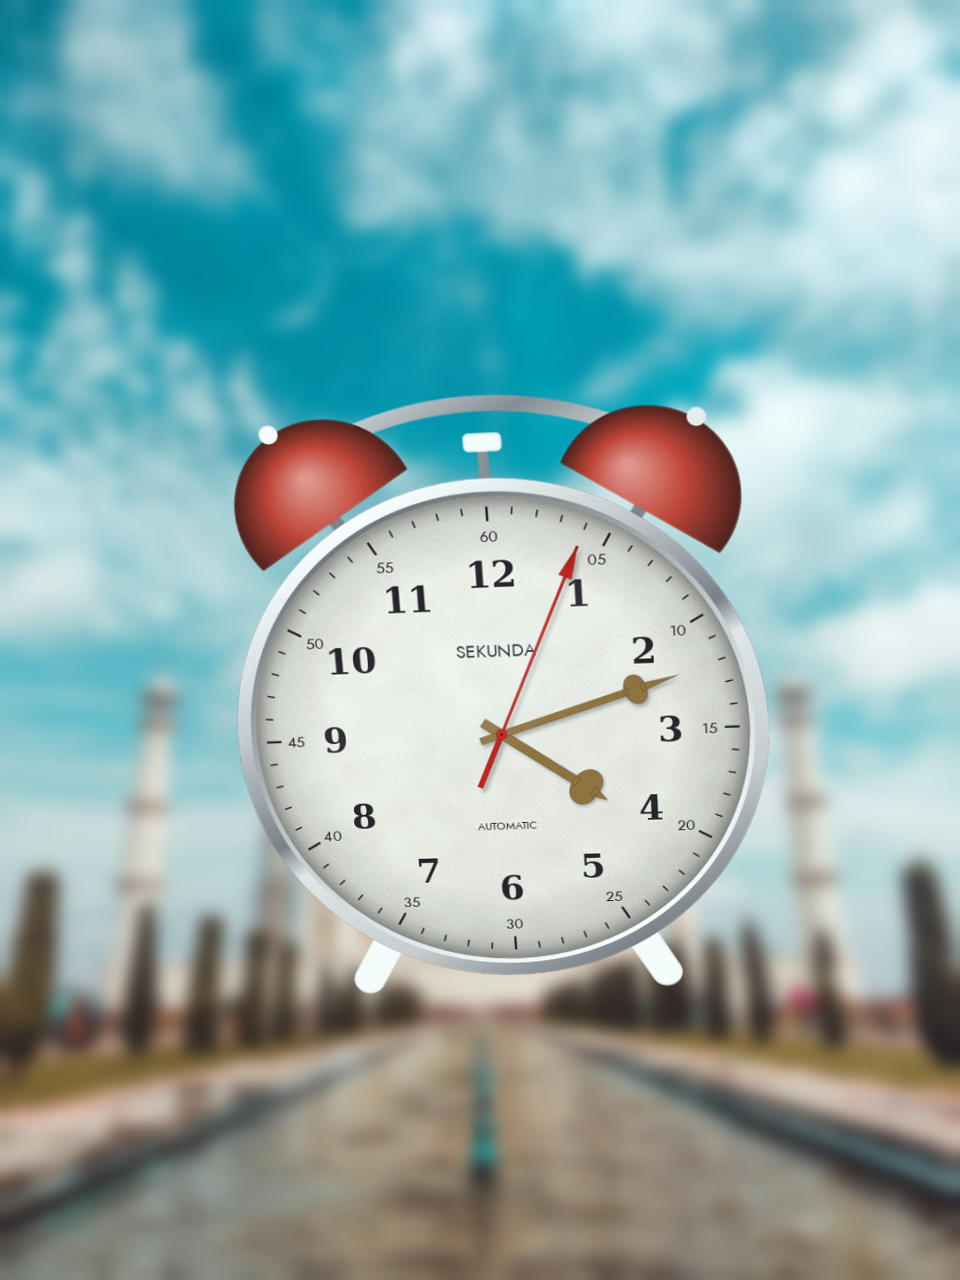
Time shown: 4:12:04
